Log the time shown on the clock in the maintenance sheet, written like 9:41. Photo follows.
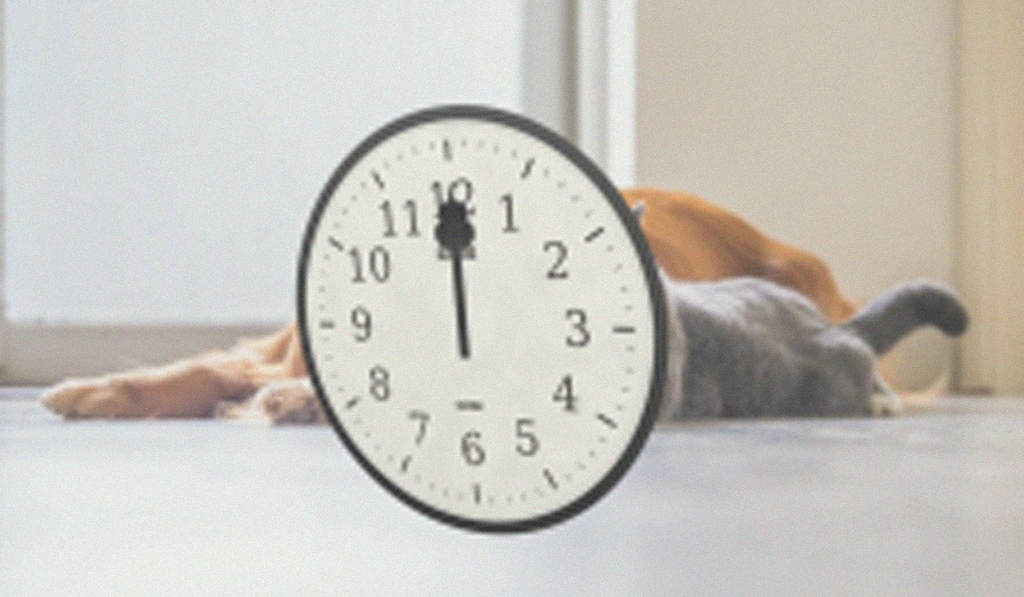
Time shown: 12:00
